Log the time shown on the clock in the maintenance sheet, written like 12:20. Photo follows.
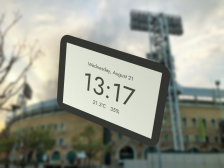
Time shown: 13:17
